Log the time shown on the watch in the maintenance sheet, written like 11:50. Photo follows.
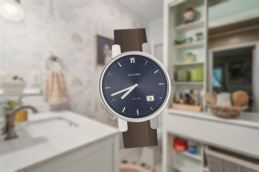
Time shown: 7:42
